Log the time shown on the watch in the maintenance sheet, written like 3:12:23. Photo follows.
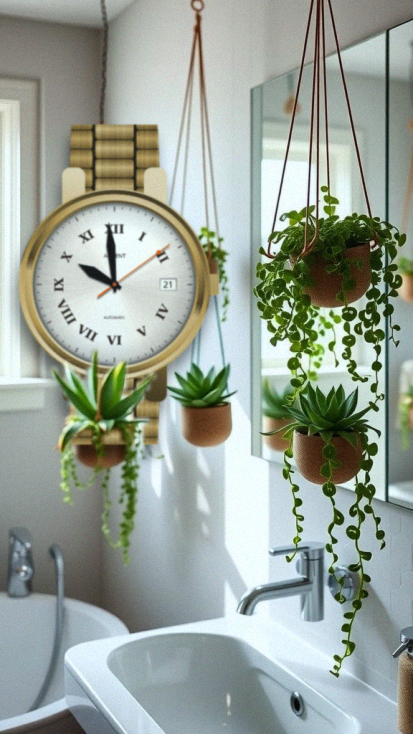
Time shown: 9:59:09
